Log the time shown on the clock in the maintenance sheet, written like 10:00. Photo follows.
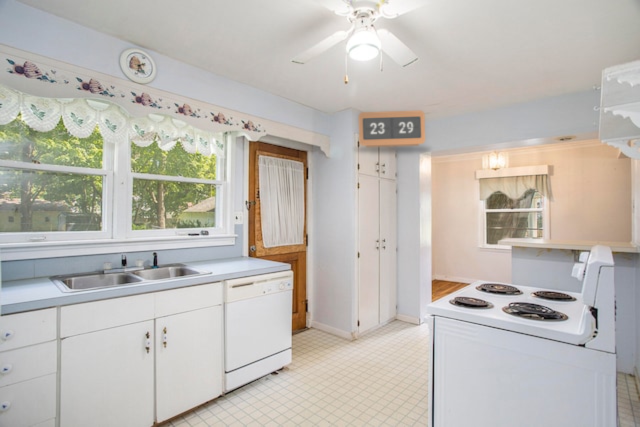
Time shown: 23:29
